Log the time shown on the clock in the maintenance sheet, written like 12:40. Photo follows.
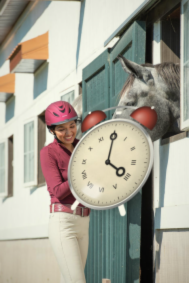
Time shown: 4:00
